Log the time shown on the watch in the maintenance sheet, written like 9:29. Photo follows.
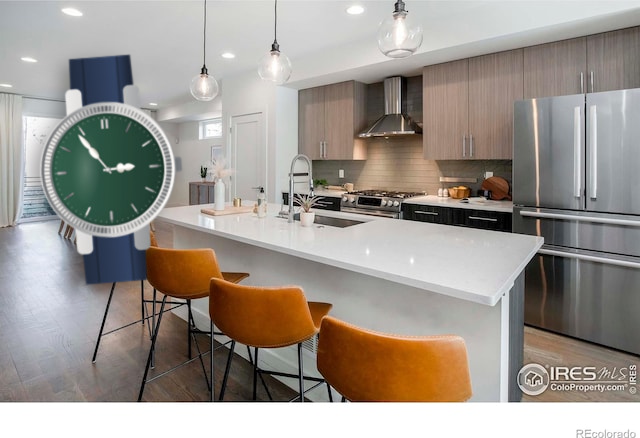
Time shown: 2:54
